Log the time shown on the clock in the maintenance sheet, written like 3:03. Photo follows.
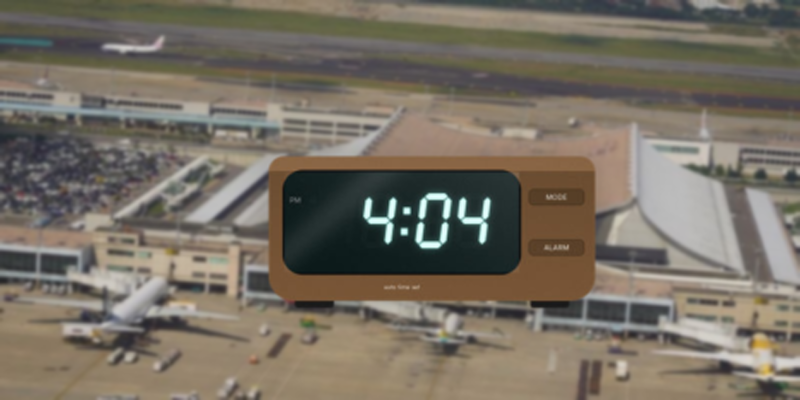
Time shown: 4:04
